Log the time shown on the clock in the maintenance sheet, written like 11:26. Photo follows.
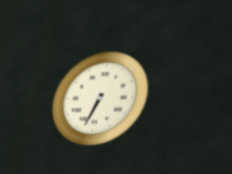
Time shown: 6:33
